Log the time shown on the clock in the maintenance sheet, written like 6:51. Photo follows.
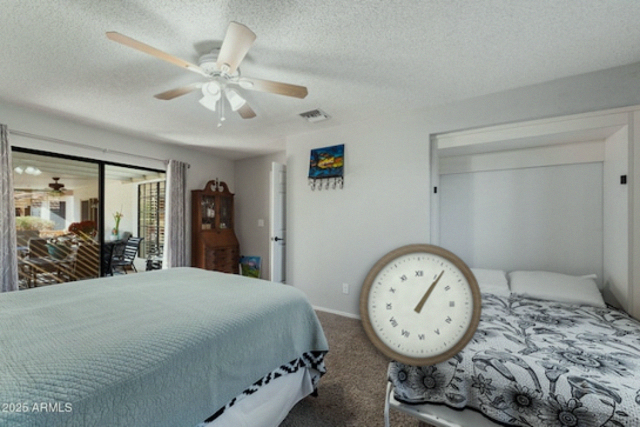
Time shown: 1:06
